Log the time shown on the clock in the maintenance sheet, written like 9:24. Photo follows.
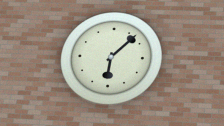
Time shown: 6:07
